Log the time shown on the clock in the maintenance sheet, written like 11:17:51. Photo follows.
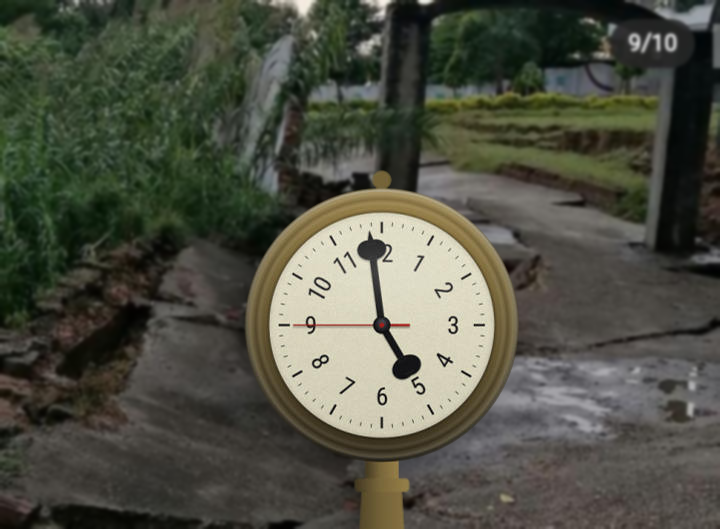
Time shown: 4:58:45
